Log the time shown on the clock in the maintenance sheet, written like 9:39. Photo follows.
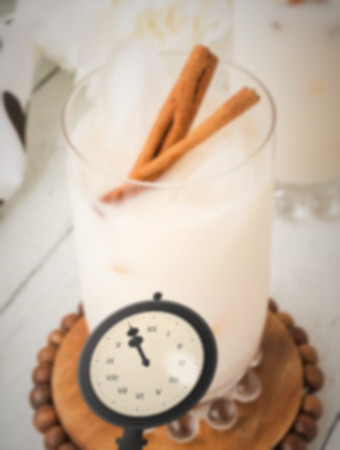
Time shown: 10:55
